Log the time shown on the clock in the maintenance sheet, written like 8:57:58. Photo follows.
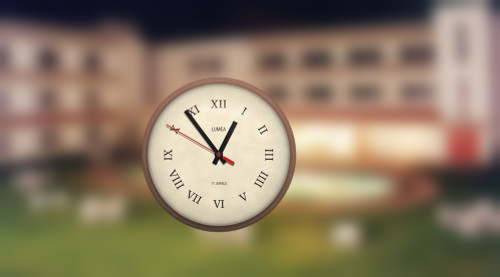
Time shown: 12:53:50
